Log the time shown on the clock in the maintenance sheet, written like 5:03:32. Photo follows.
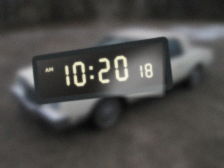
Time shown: 10:20:18
